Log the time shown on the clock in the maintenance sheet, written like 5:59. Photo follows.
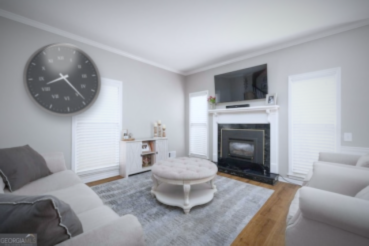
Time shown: 8:24
